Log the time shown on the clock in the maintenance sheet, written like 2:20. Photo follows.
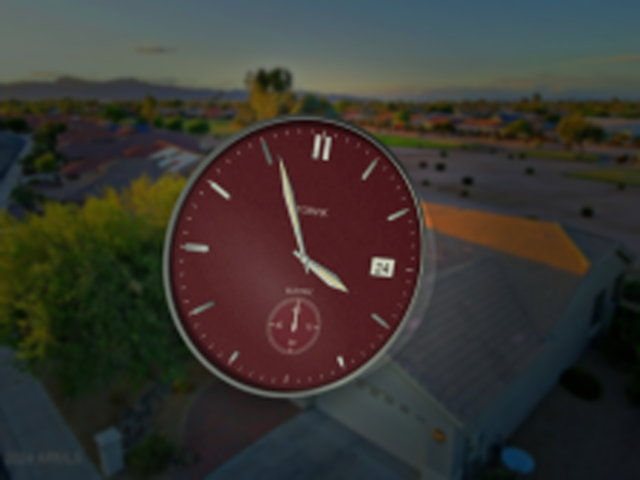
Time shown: 3:56
